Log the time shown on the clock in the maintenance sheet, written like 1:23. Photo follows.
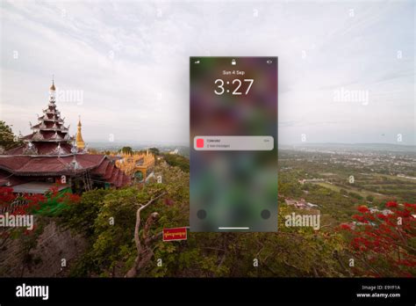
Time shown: 3:27
